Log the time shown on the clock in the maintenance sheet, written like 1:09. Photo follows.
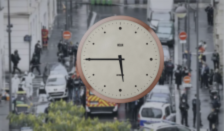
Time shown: 5:45
